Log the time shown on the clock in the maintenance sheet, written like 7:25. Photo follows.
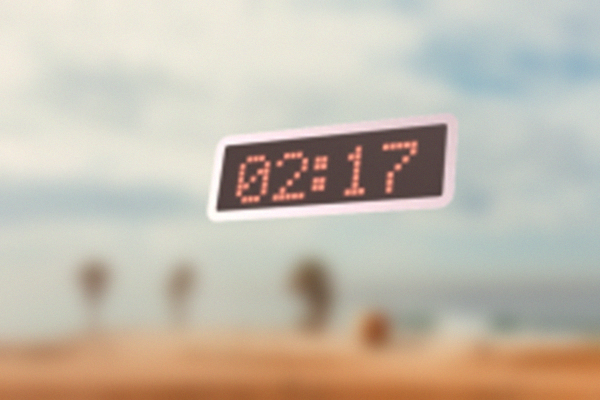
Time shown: 2:17
